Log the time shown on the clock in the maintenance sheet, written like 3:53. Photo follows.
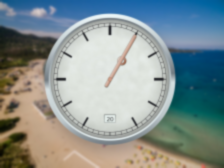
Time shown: 1:05
